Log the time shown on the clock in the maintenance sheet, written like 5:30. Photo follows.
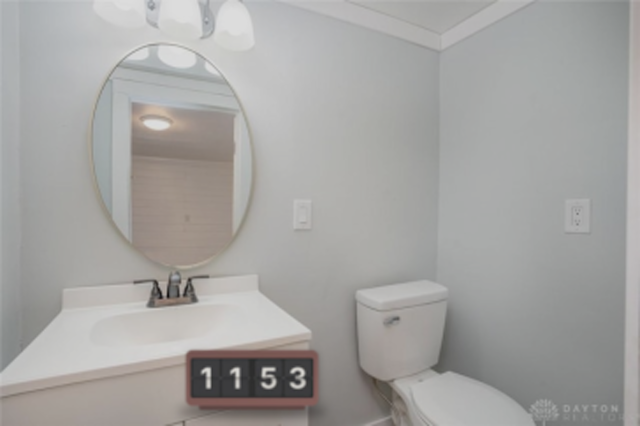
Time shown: 11:53
